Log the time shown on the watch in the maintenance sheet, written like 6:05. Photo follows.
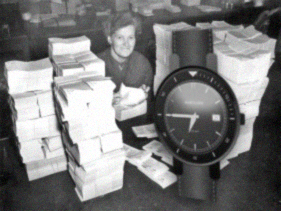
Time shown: 6:45
